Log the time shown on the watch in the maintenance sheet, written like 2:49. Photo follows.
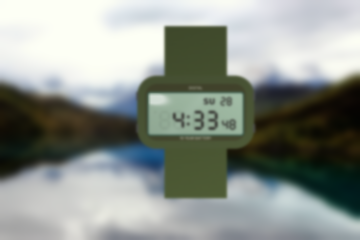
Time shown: 4:33
